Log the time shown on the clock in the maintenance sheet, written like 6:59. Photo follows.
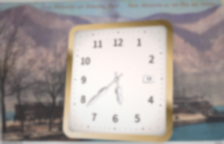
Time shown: 5:38
